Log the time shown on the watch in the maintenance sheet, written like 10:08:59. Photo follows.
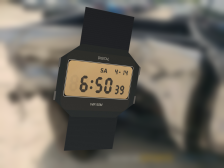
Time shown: 6:50:39
